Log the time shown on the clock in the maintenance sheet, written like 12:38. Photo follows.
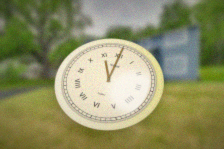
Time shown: 11:00
